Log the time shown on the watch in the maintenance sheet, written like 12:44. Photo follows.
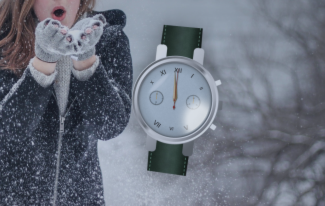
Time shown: 11:59
